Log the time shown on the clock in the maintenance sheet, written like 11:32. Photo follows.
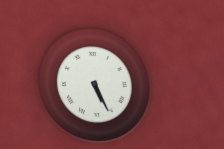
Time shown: 5:26
